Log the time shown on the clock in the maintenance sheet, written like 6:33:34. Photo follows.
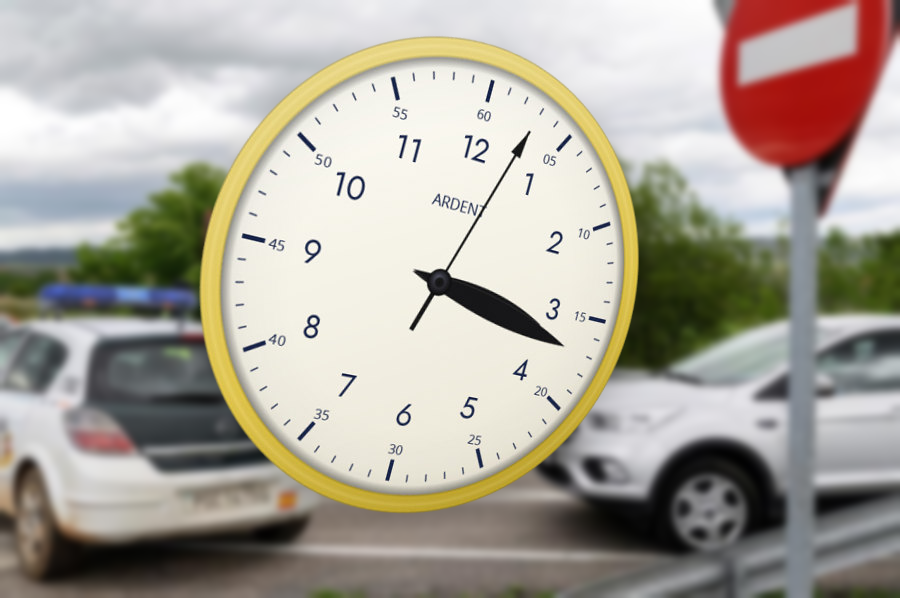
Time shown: 3:17:03
